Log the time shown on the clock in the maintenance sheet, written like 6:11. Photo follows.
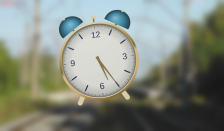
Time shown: 5:25
